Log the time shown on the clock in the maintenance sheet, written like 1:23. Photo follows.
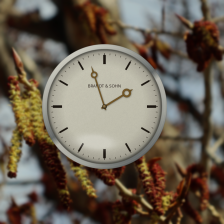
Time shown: 1:57
